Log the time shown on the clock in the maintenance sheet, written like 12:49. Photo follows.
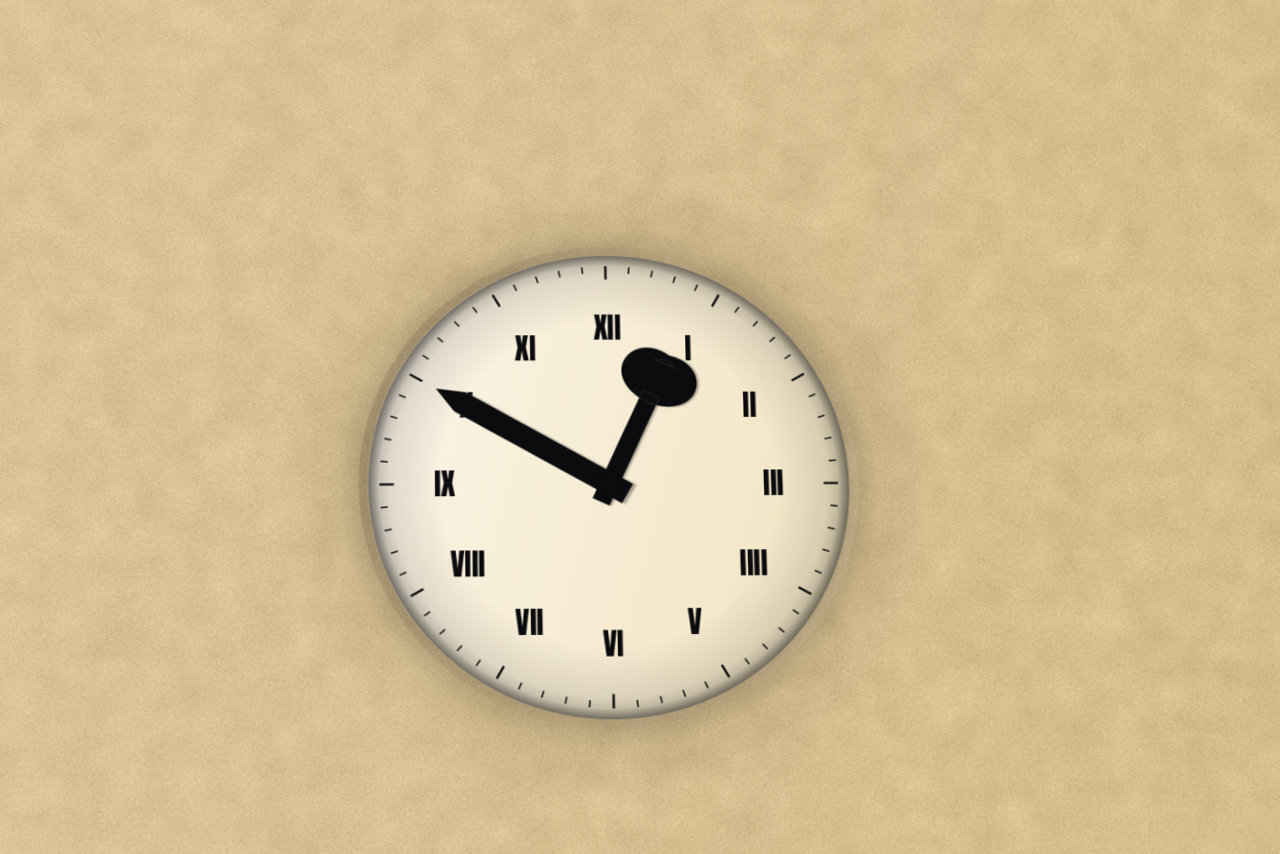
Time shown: 12:50
